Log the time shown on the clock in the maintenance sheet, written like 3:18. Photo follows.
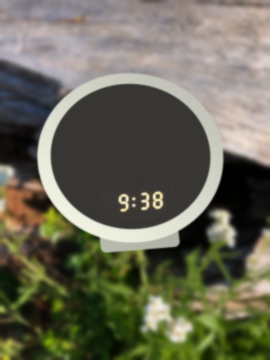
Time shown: 9:38
